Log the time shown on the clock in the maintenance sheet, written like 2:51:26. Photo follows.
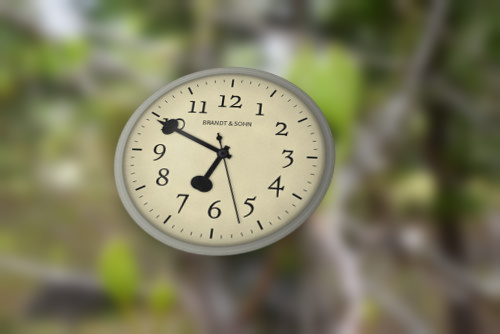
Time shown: 6:49:27
